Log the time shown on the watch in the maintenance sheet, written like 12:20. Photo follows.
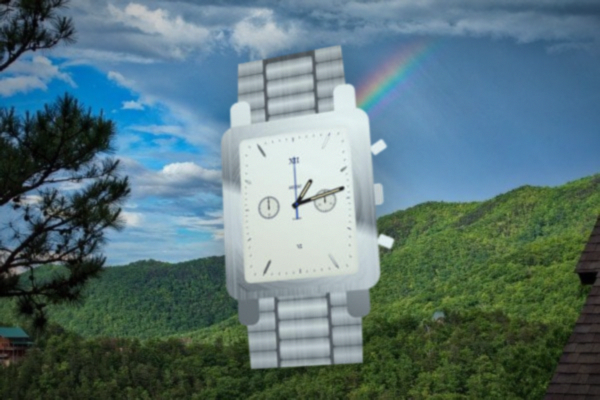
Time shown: 1:13
